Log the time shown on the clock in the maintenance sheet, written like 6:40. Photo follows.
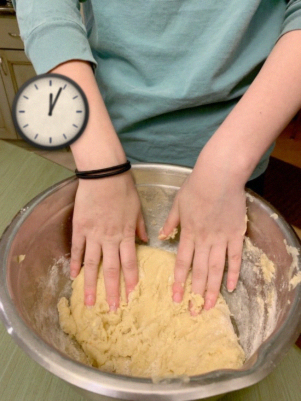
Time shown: 12:04
